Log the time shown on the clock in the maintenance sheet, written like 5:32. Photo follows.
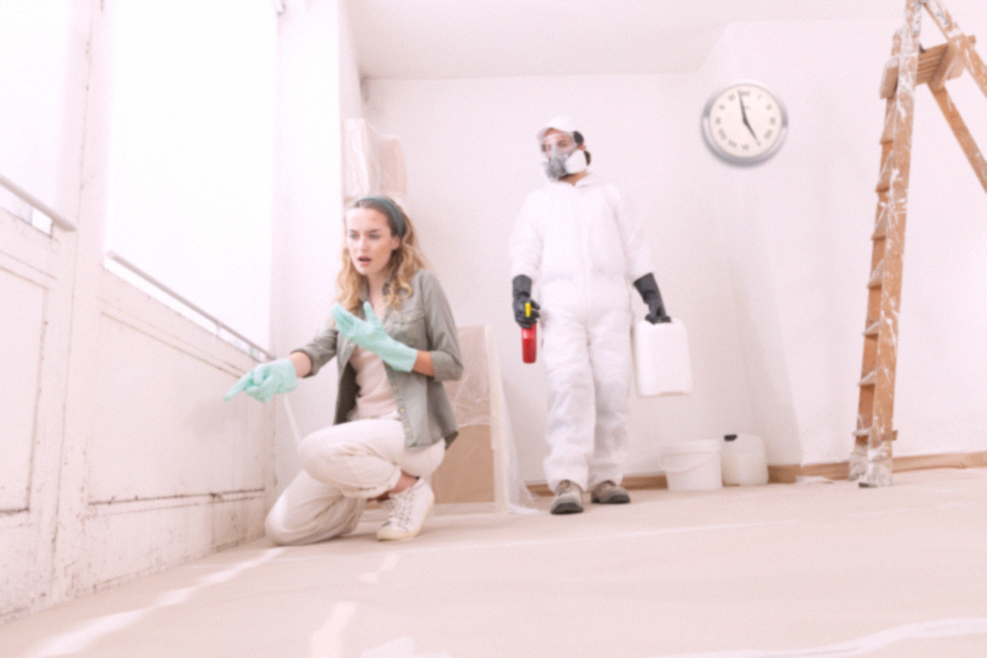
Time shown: 4:58
